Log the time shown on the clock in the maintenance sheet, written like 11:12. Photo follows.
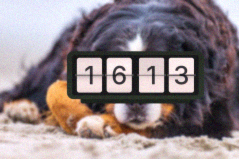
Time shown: 16:13
